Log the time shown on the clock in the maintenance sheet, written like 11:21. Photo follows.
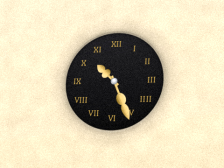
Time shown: 10:26
